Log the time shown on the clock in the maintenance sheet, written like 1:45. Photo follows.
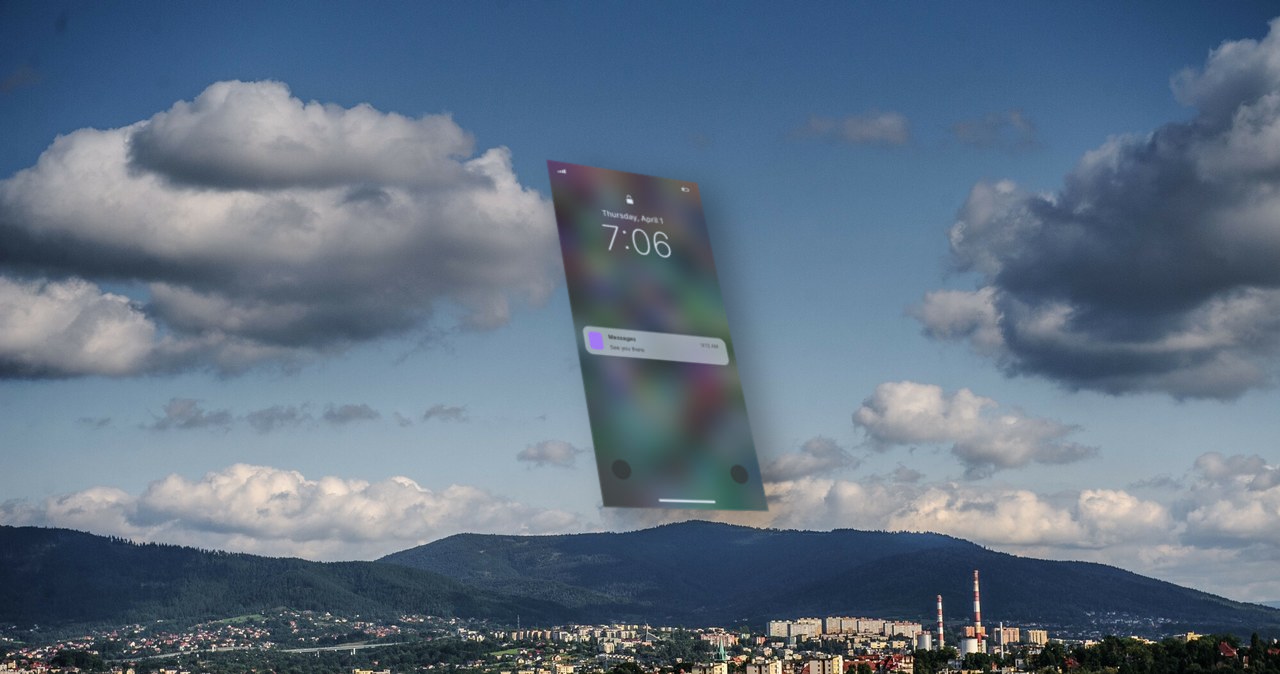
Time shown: 7:06
